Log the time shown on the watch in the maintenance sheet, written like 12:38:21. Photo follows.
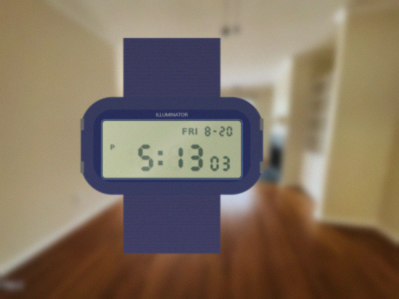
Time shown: 5:13:03
